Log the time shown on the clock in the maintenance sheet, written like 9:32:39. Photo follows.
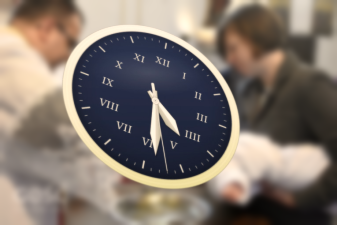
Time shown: 4:28:27
